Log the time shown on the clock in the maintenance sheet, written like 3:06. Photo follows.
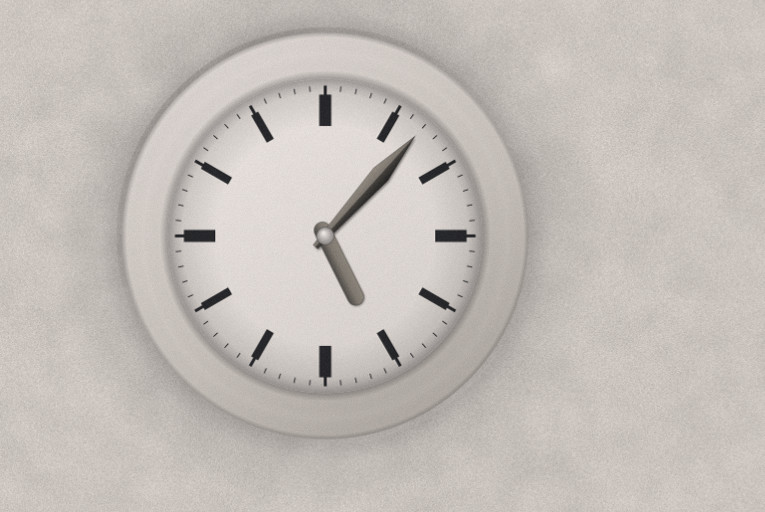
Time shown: 5:07
